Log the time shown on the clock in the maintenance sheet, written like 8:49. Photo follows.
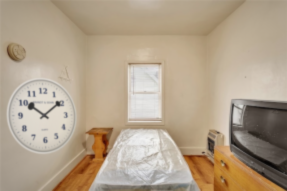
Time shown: 10:09
